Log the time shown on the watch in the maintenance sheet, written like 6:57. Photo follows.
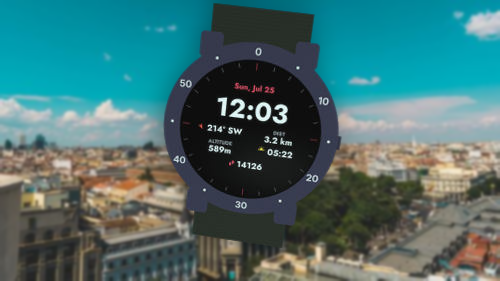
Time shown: 12:03
